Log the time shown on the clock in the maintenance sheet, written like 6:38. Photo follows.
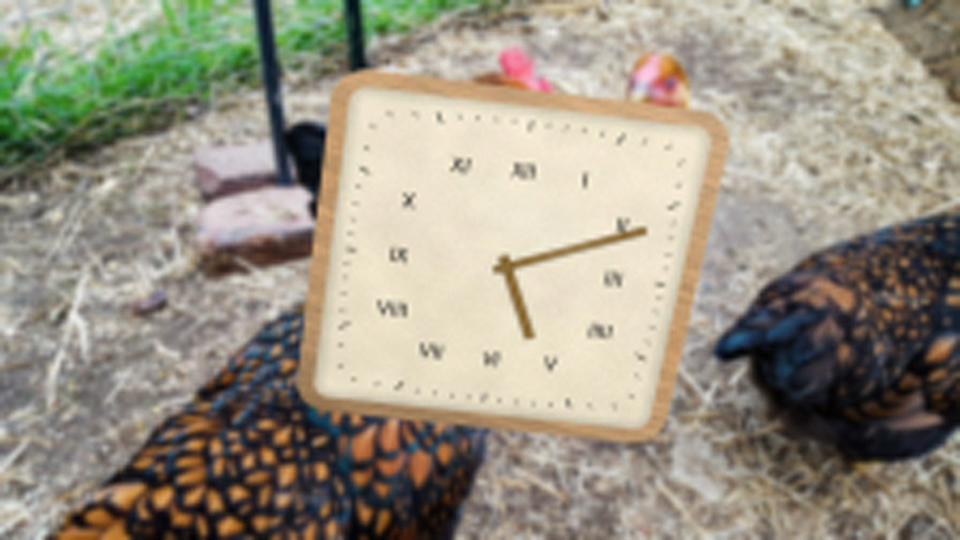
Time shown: 5:11
